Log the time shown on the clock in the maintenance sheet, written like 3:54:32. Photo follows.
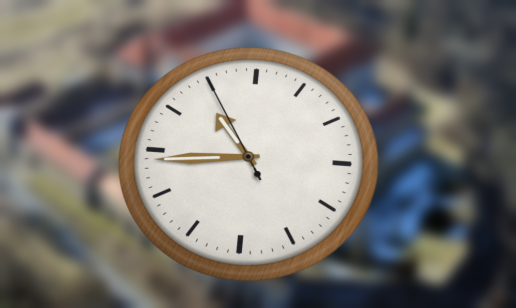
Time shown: 10:43:55
